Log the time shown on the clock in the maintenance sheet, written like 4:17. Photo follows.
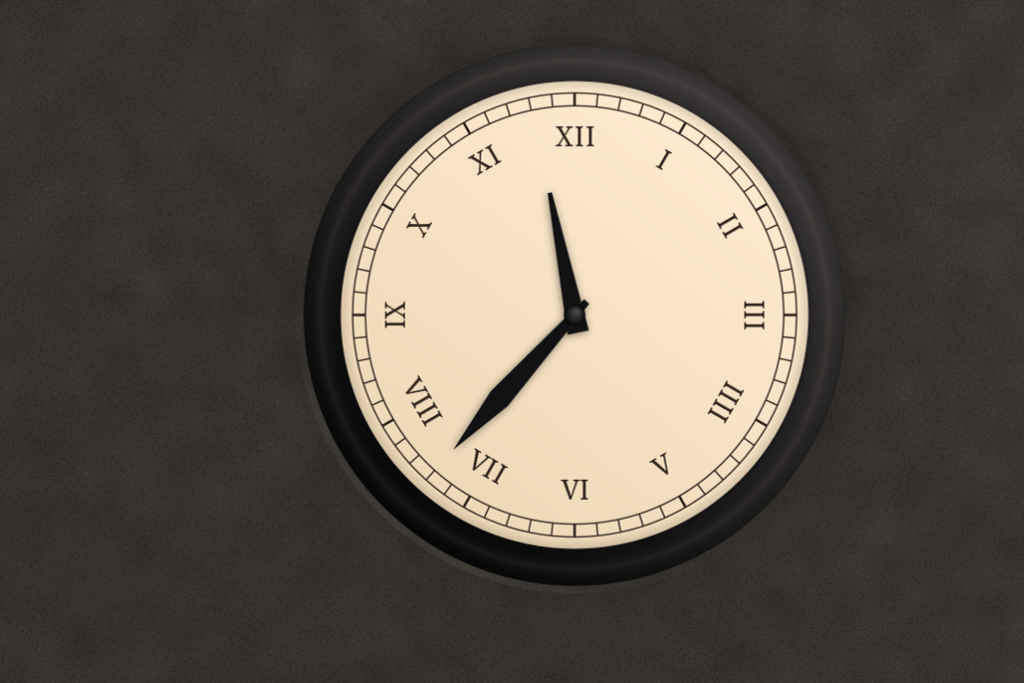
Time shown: 11:37
